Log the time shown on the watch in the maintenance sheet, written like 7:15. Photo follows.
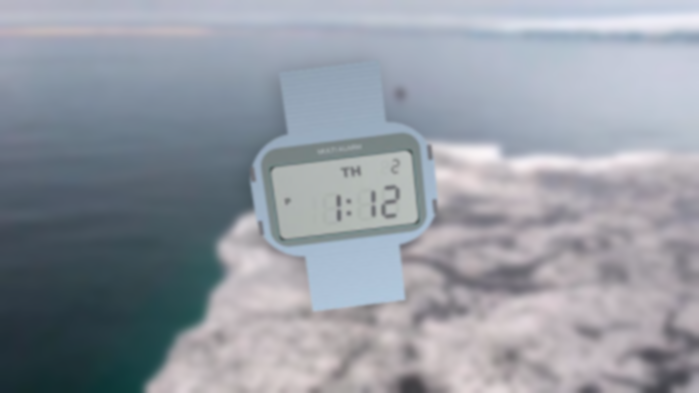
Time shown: 1:12
